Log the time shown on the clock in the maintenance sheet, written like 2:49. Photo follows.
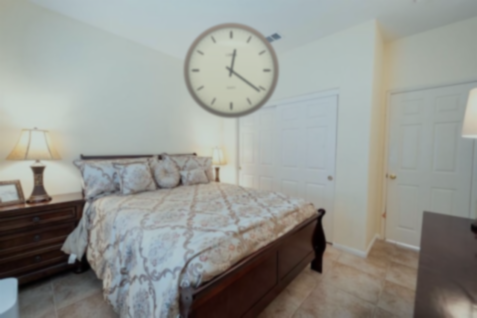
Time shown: 12:21
